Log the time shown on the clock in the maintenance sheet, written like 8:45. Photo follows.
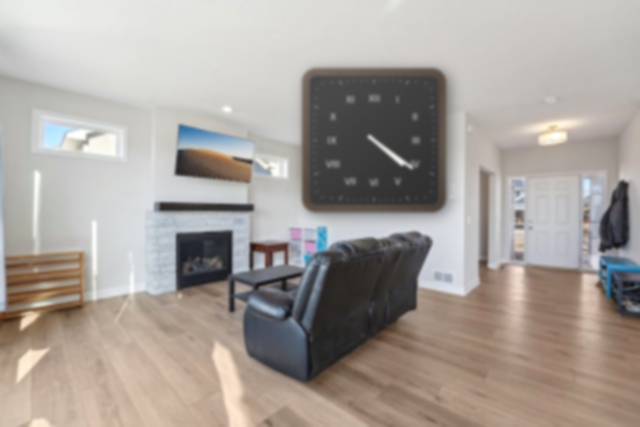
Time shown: 4:21
